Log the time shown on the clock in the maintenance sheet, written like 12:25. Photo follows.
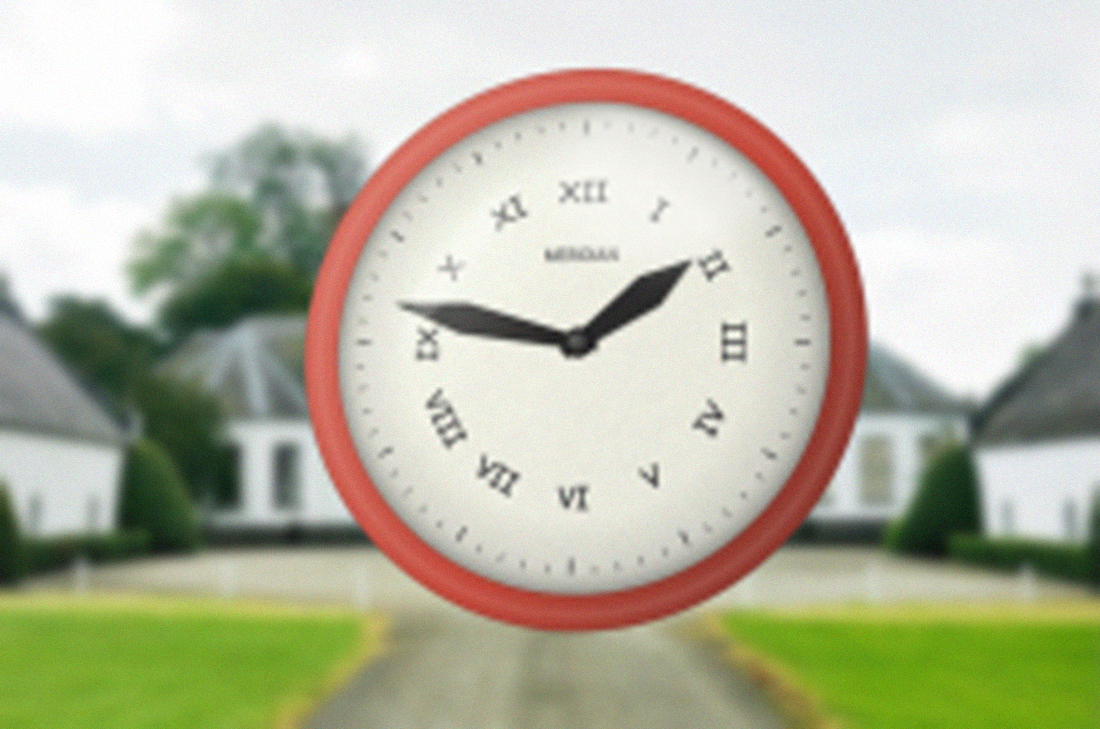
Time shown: 1:47
